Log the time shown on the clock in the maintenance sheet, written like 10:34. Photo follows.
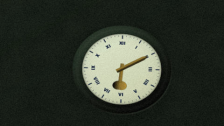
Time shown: 6:10
